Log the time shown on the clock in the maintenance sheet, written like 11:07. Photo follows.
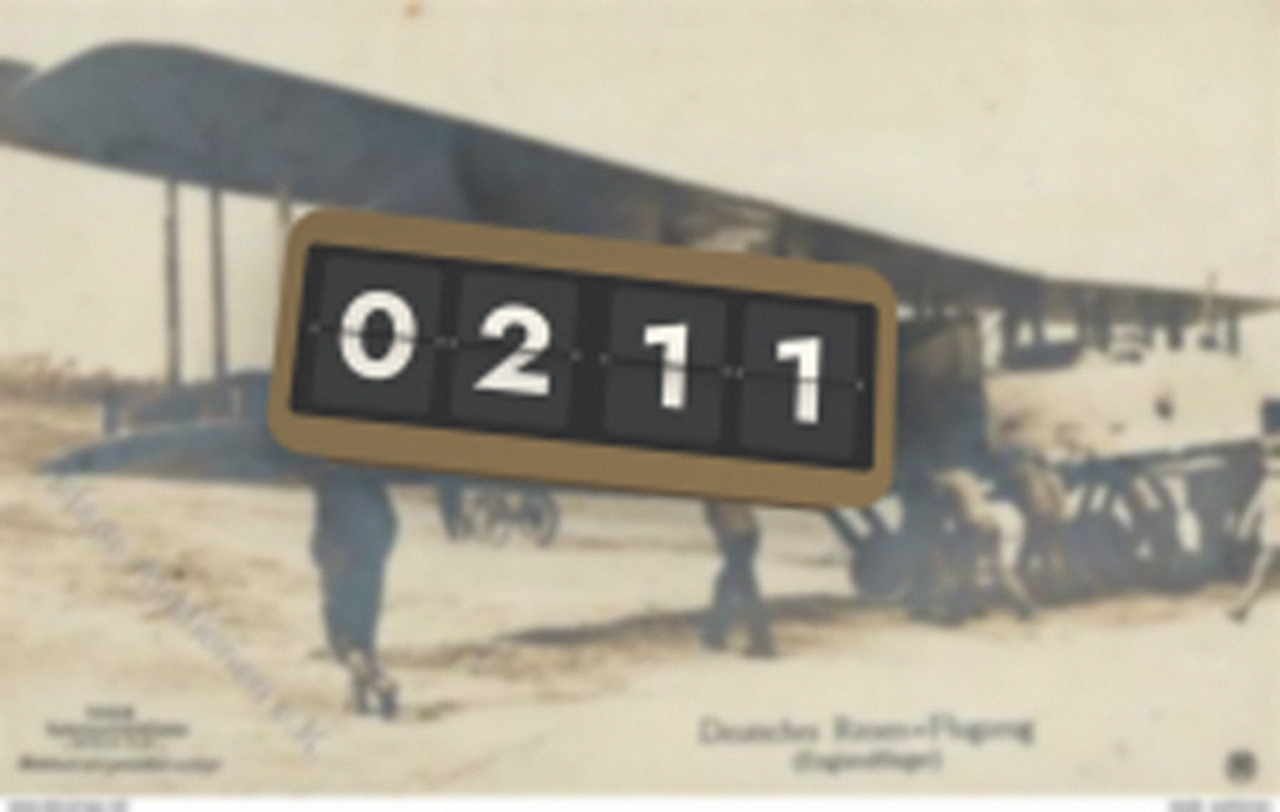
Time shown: 2:11
